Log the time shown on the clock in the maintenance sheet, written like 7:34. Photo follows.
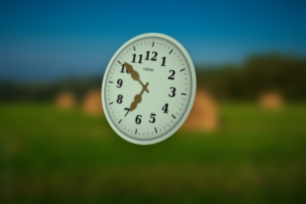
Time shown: 6:51
